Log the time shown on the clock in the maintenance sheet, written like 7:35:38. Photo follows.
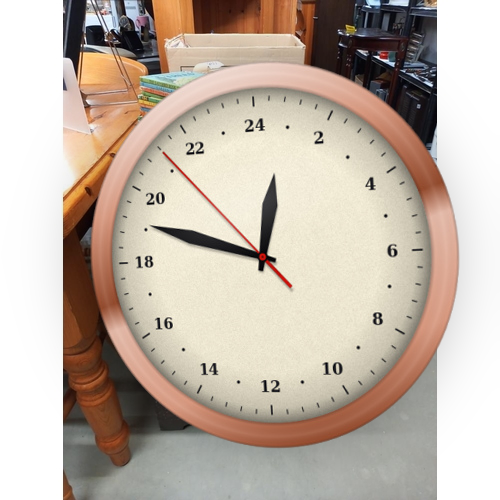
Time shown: 0:47:53
